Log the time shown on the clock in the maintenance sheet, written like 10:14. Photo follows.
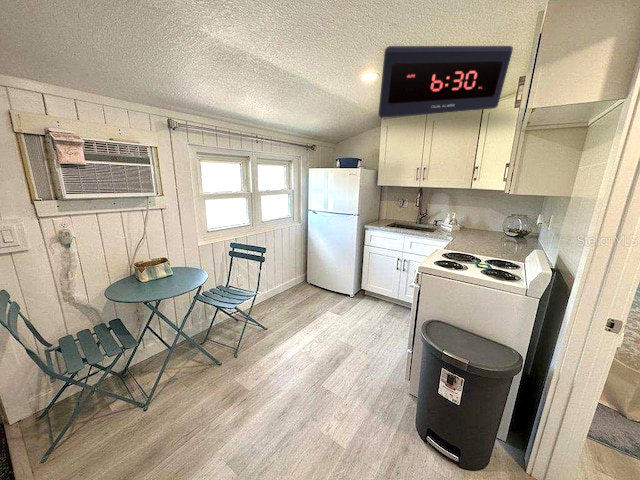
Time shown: 6:30
